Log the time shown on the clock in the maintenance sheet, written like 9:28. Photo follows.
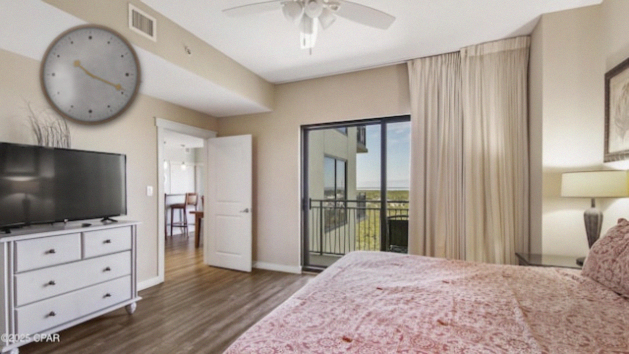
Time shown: 10:19
